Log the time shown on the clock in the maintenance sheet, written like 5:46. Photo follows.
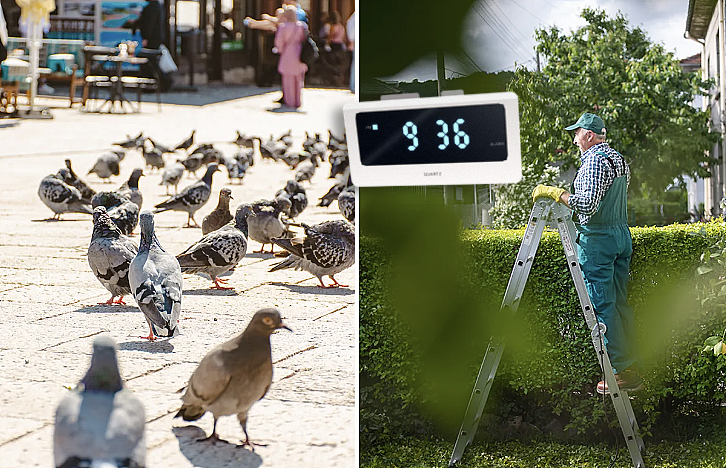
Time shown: 9:36
